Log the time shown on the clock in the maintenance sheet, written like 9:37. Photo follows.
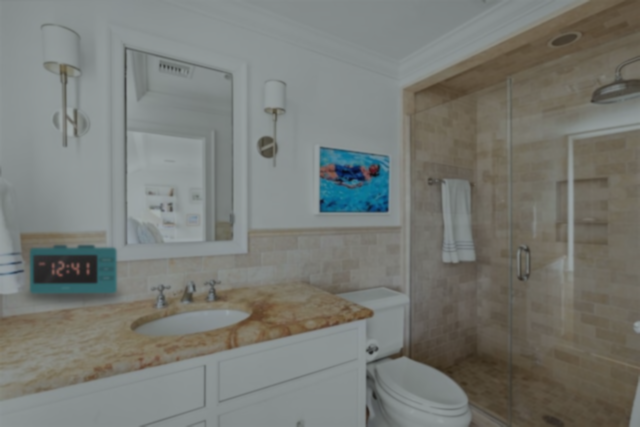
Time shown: 12:41
